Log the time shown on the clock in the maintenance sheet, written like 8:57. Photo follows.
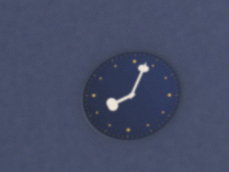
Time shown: 8:03
